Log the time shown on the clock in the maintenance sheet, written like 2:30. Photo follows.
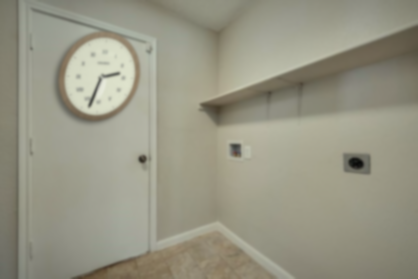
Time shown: 2:33
